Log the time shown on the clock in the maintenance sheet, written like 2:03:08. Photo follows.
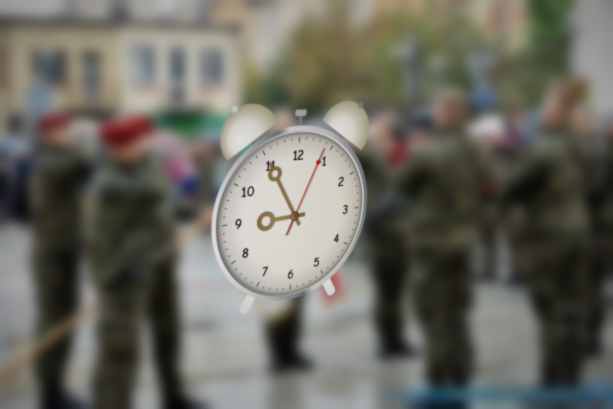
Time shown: 8:55:04
